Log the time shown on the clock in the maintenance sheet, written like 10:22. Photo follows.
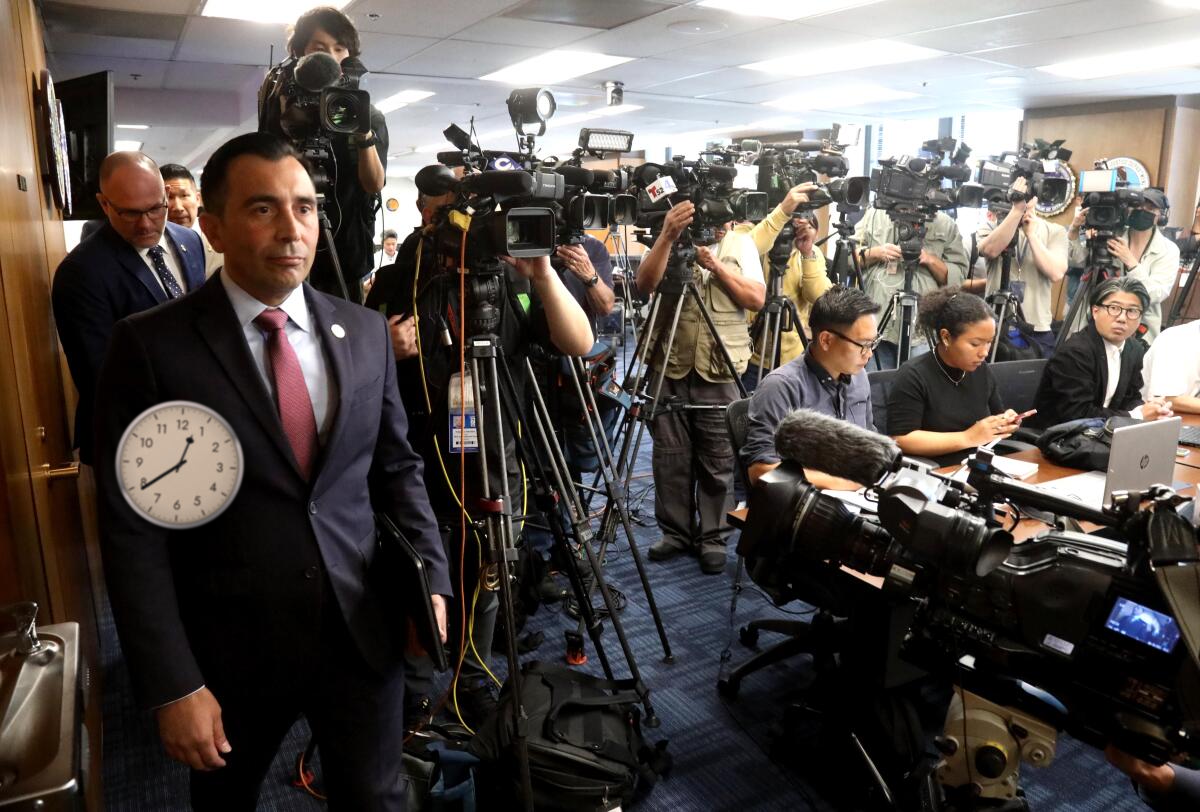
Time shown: 12:39
